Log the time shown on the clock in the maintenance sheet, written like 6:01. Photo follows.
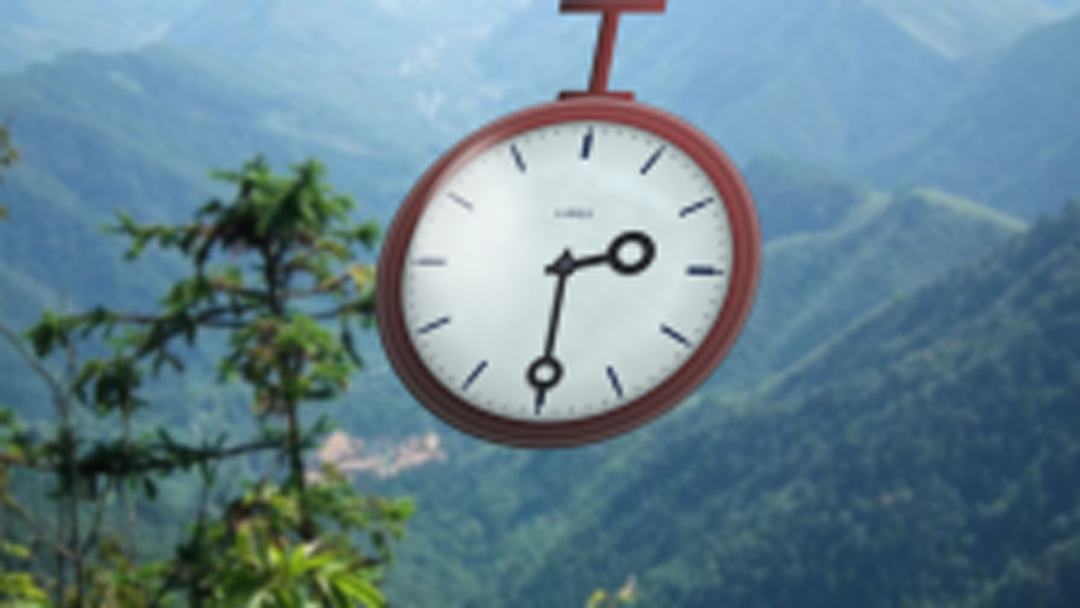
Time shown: 2:30
